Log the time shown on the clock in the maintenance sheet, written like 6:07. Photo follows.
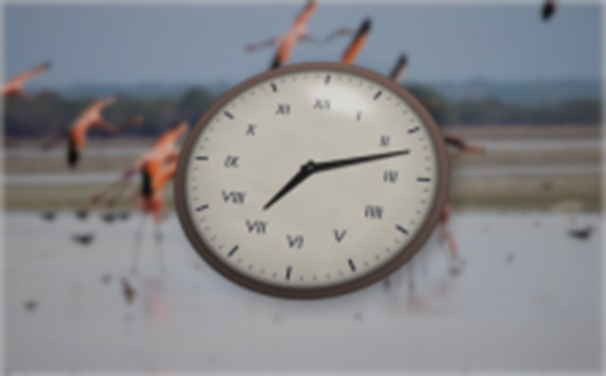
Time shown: 7:12
